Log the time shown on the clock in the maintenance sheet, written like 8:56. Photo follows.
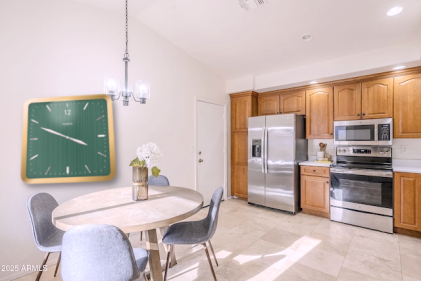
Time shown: 3:49
